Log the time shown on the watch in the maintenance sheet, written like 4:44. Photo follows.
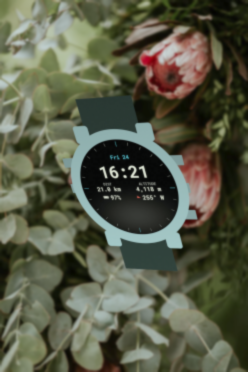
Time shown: 16:21
